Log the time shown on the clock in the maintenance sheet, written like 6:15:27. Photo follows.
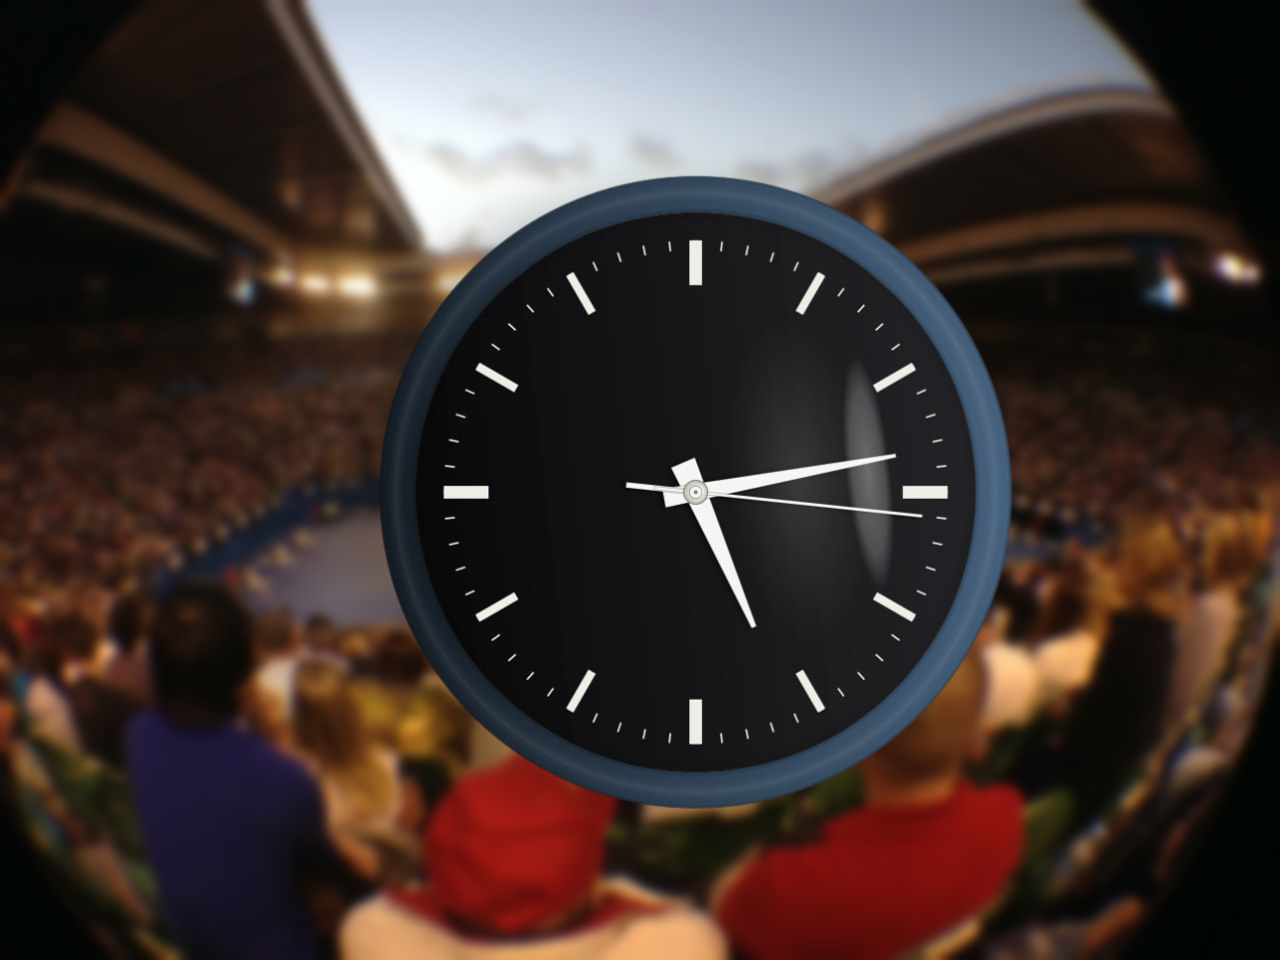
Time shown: 5:13:16
